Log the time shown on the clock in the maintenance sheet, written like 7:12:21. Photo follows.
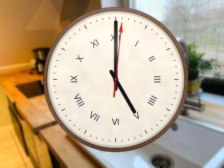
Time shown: 5:00:01
